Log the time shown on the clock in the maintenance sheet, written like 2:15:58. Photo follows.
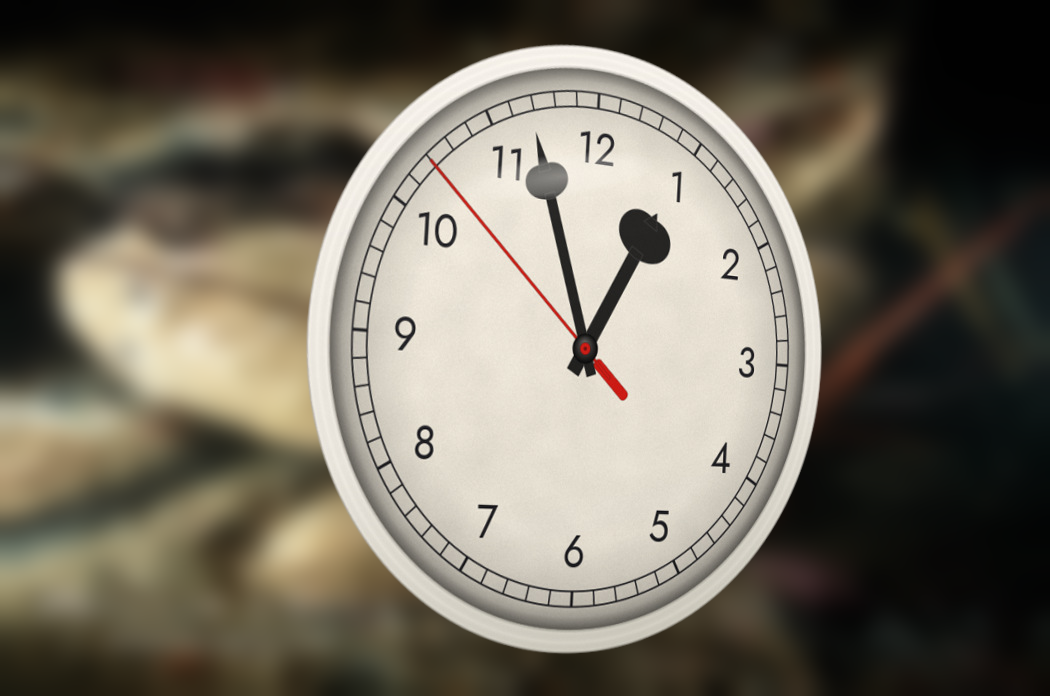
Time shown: 12:56:52
